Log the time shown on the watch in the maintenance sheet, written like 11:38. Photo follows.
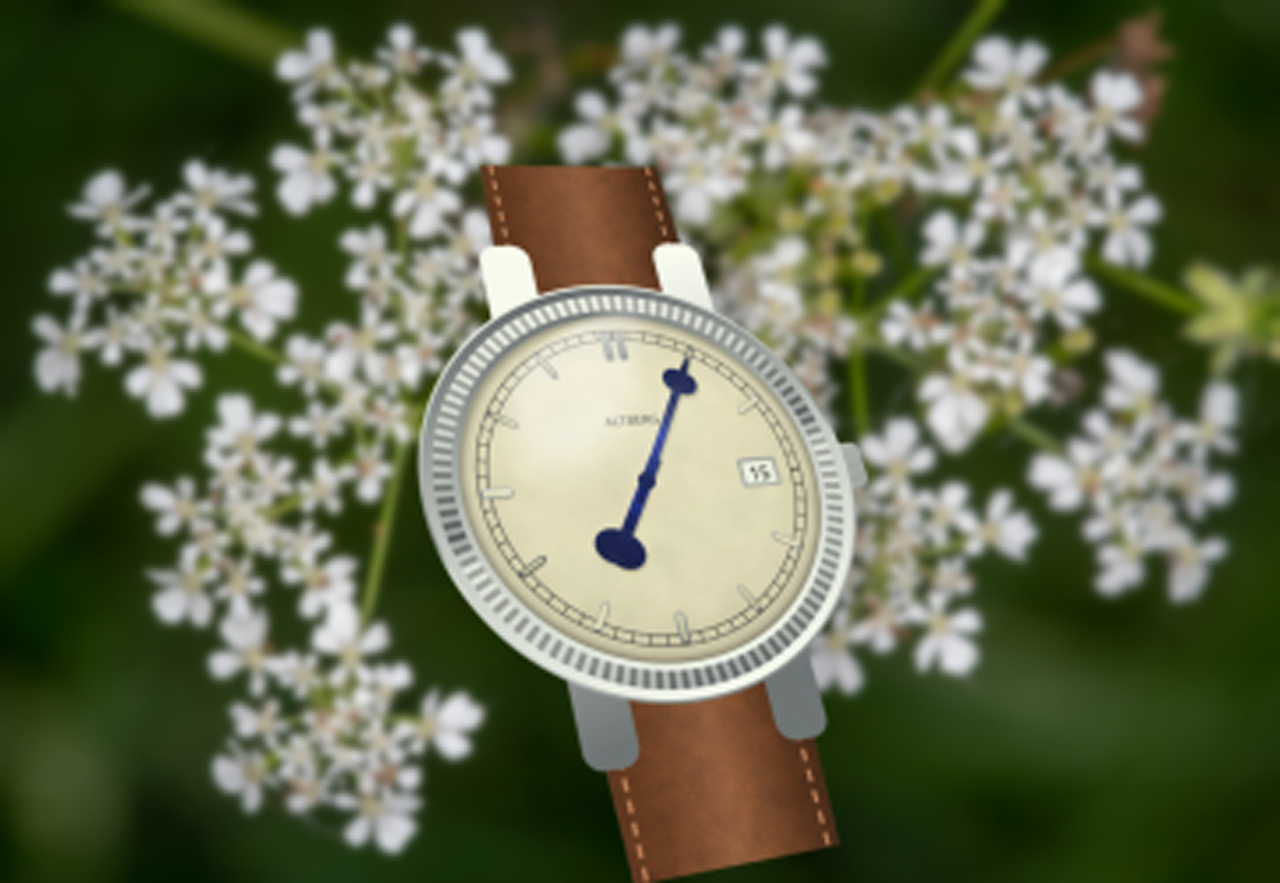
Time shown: 7:05
